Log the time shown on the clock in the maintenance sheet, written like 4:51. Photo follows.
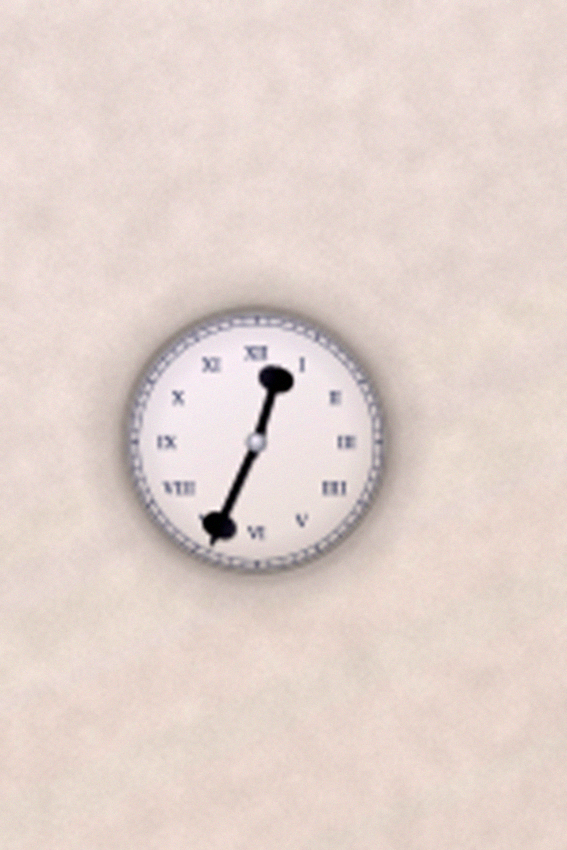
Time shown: 12:34
